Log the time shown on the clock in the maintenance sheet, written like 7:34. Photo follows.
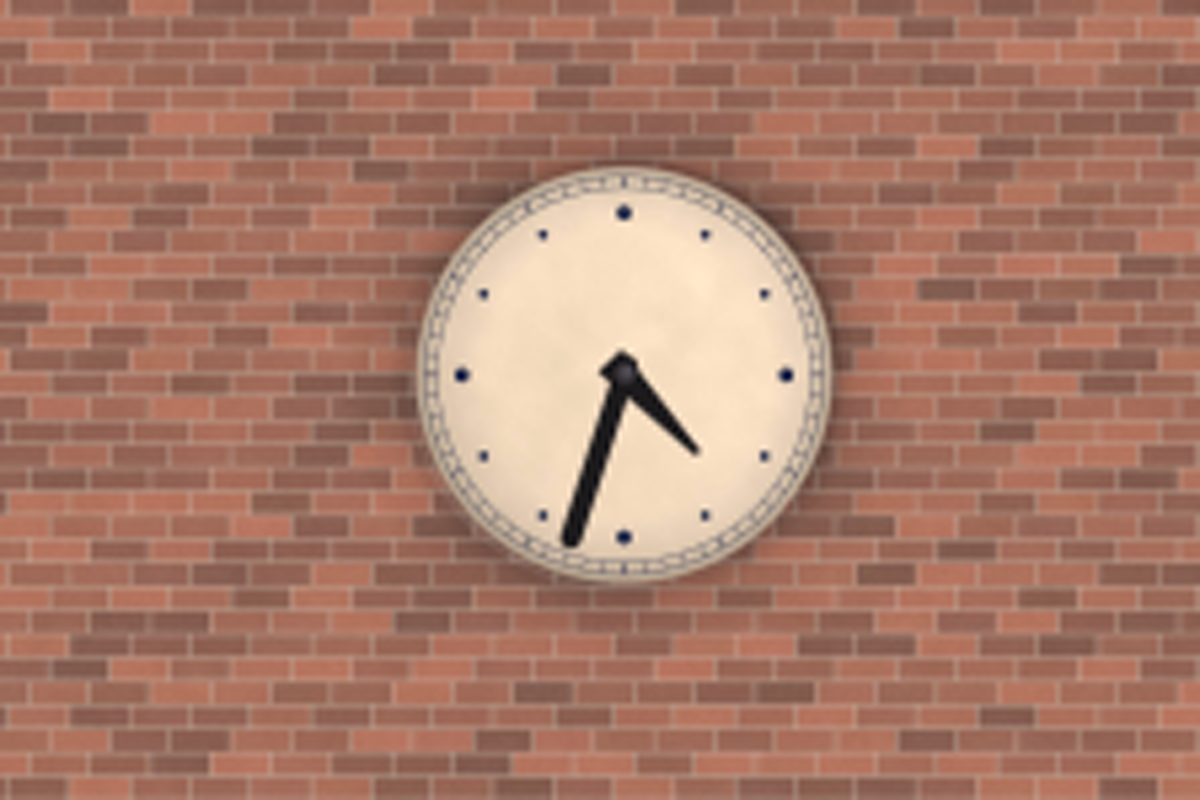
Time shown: 4:33
